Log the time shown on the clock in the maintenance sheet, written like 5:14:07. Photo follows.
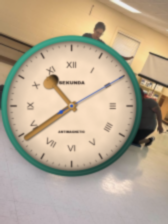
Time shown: 10:39:10
